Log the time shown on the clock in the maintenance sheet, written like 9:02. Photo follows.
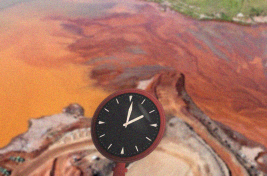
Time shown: 2:01
